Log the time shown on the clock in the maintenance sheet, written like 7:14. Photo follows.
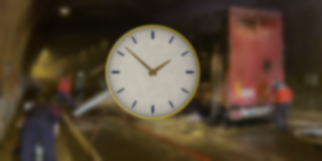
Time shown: 1:52
